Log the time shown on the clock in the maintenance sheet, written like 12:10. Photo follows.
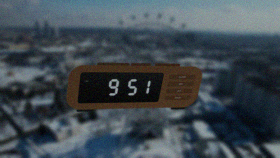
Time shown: 9:51
